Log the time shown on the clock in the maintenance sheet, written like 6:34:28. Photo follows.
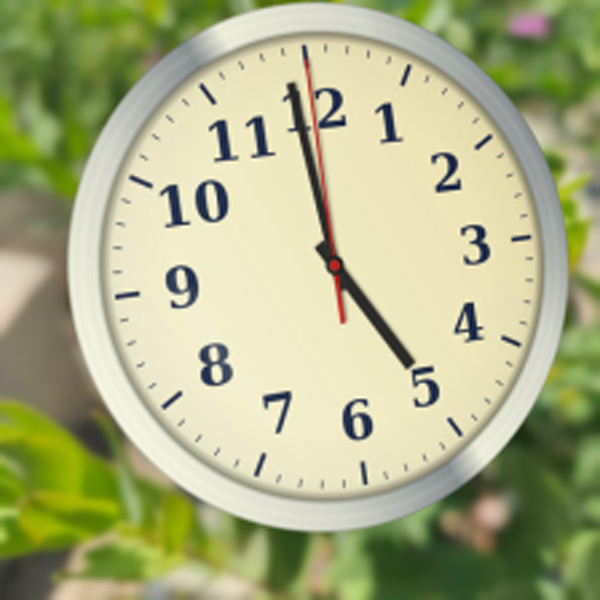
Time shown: 4:59:00
